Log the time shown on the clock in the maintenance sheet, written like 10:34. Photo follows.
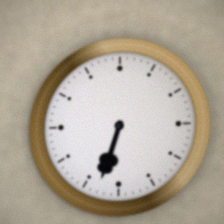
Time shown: 6:33
